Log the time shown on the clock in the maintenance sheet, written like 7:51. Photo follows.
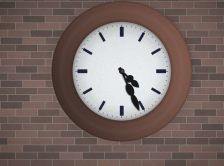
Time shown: 4:26
